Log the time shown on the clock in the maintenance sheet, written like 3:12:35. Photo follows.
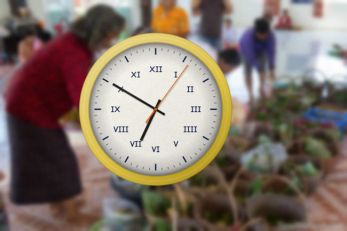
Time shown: 6:50:06
